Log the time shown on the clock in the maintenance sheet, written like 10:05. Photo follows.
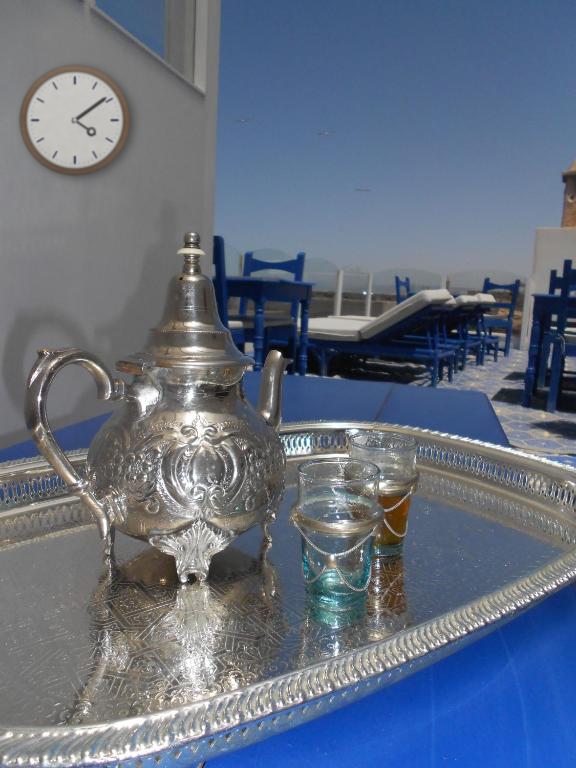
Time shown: 4:09
